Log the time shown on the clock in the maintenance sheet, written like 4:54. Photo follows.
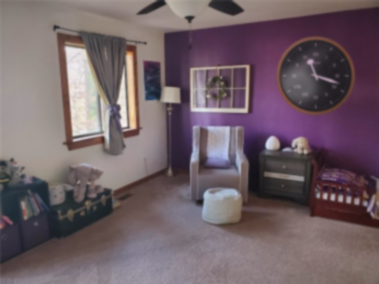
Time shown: 11:18
